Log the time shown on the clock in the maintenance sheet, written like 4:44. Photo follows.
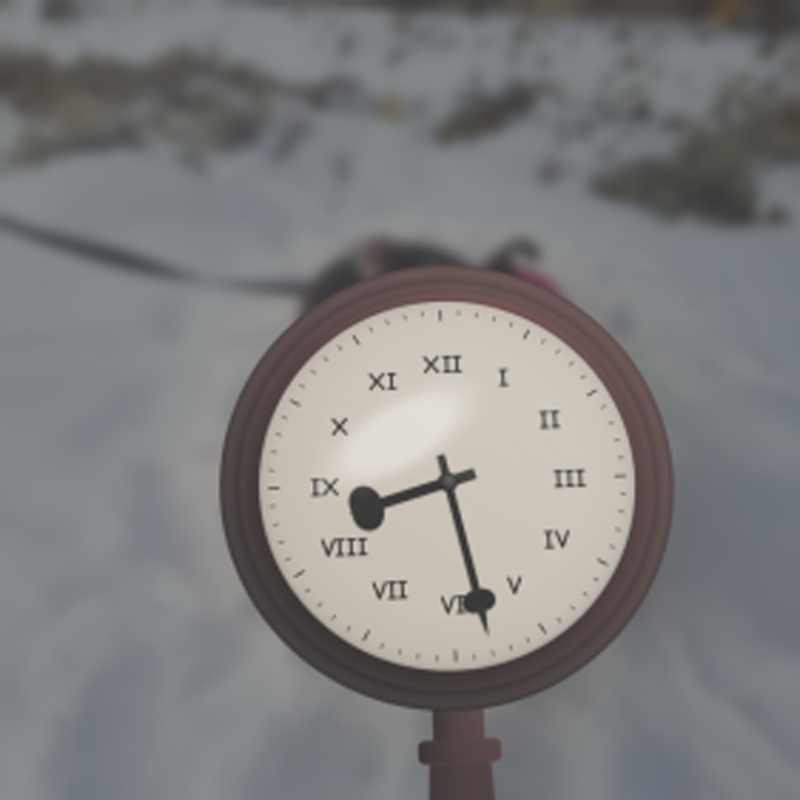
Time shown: 8:28
